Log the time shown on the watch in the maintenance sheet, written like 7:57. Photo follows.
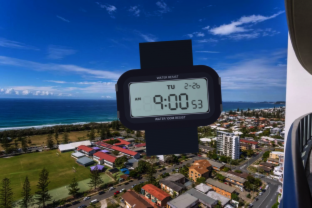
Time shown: 9:00
